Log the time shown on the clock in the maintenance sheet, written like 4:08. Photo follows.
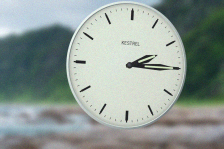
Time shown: 2:15
